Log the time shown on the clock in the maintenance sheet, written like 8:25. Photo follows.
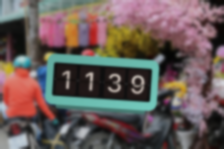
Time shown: 11:39
